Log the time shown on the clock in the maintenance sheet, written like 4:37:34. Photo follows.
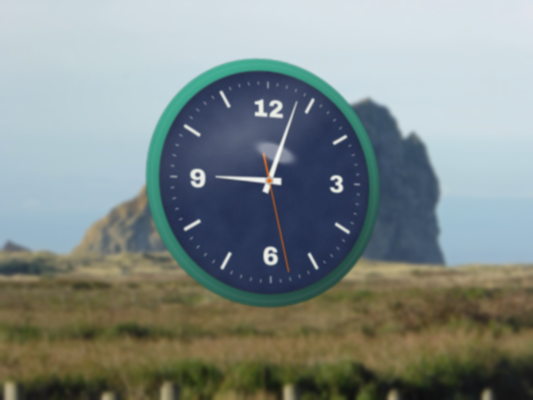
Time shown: 9:03:28
